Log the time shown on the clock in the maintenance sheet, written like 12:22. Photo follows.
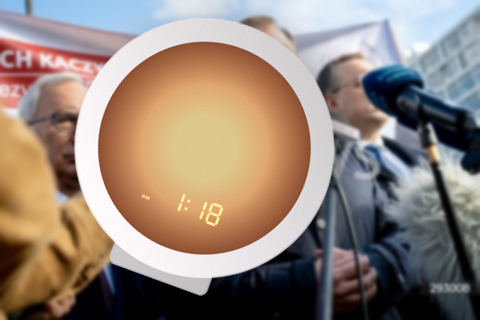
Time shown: 1:18
